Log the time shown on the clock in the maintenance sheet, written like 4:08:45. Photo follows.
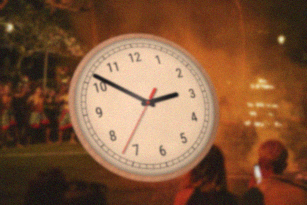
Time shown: 2:51:37
